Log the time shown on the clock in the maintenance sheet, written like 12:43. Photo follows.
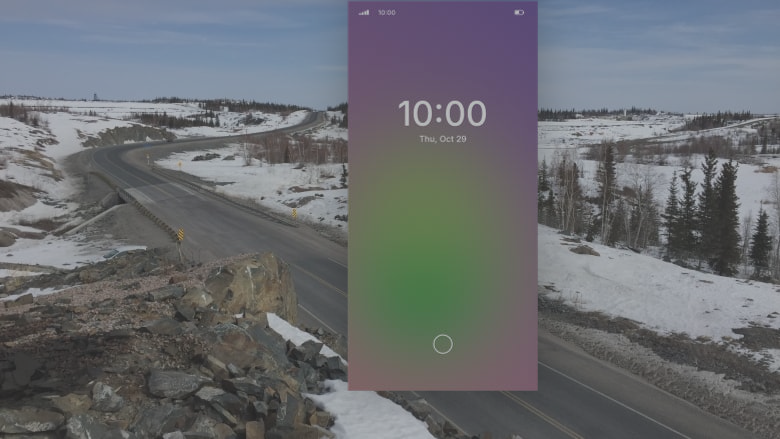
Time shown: 10:00
